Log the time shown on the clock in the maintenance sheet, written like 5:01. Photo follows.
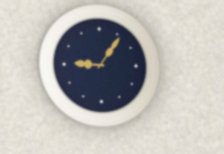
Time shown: 9:06
